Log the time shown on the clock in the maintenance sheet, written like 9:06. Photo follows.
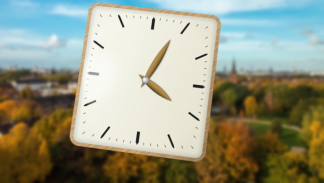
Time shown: 4:04
